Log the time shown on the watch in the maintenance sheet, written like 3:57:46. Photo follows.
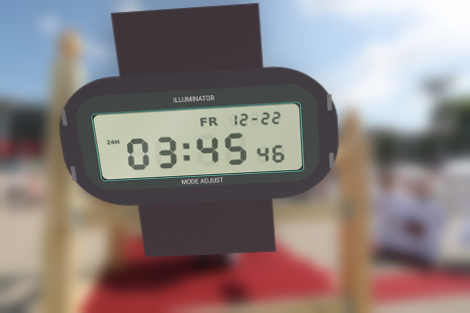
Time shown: 3:45:46
